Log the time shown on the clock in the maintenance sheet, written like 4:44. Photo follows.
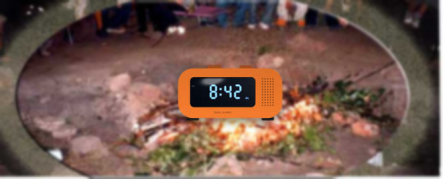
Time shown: 8:42
